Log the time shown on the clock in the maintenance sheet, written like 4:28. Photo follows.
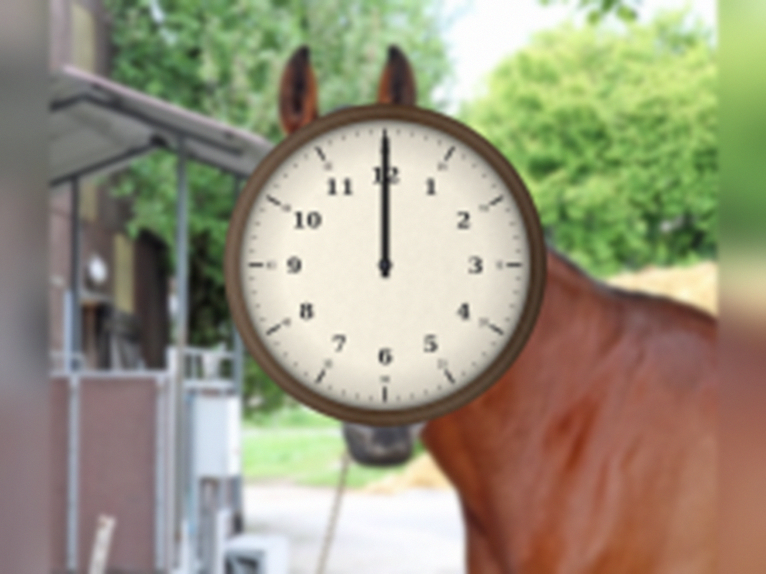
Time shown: 12:00
